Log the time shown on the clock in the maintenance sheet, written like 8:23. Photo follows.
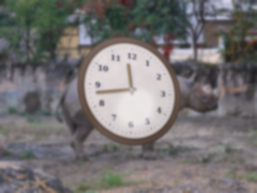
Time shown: 11:43
